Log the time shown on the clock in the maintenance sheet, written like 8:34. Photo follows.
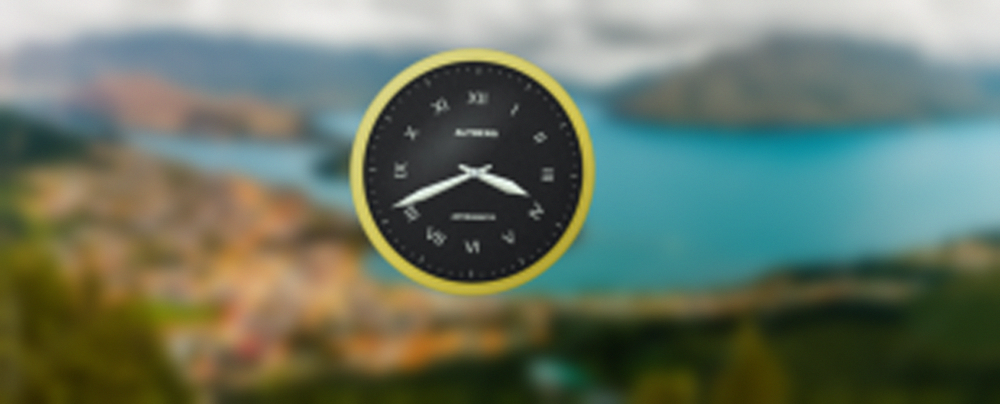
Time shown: 3:41
